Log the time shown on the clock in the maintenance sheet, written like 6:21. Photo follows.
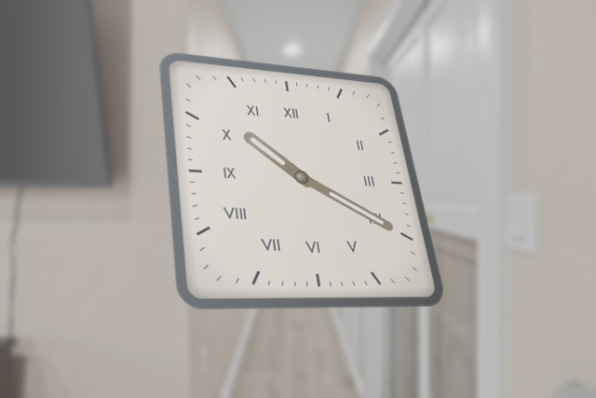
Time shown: 10:20
